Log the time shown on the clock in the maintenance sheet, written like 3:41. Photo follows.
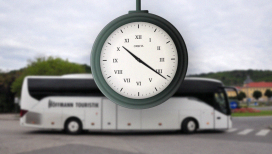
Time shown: 10:21
